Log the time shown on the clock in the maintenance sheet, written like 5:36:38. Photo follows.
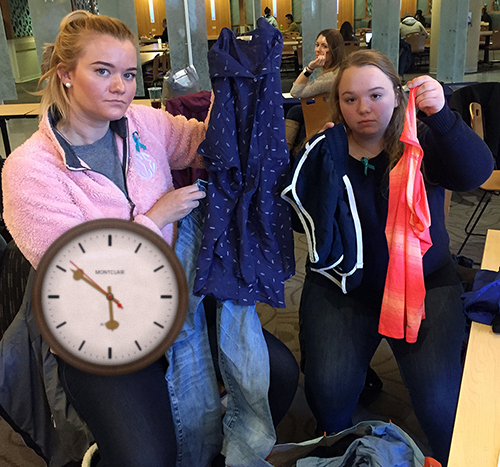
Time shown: 5:50:52
